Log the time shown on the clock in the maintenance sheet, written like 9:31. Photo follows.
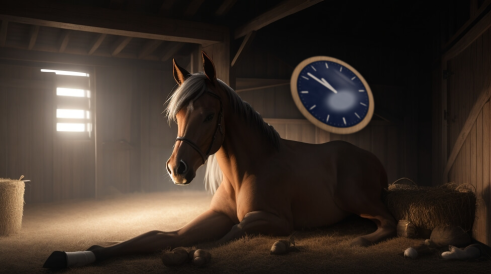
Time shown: 10:52
